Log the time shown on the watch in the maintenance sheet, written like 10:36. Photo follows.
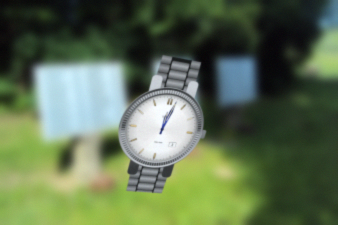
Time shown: 12:02
